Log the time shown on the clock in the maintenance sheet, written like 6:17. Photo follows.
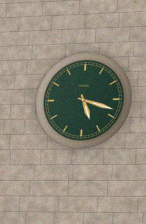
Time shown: 5:18
